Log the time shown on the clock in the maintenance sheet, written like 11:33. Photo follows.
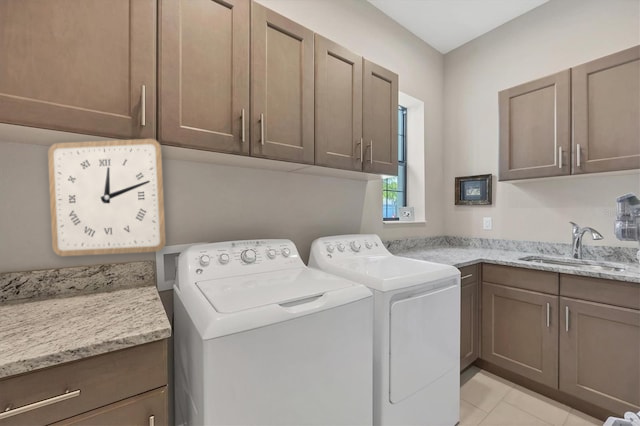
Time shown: 12:12
